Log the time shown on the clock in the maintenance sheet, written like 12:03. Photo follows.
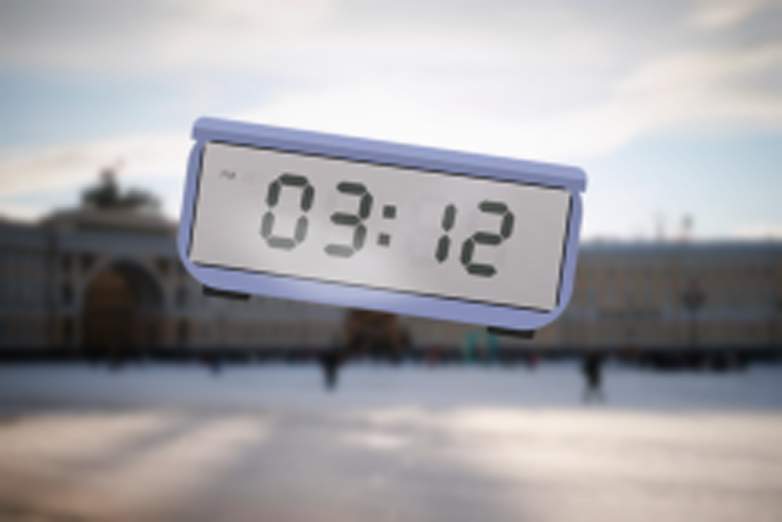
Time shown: 3:12
